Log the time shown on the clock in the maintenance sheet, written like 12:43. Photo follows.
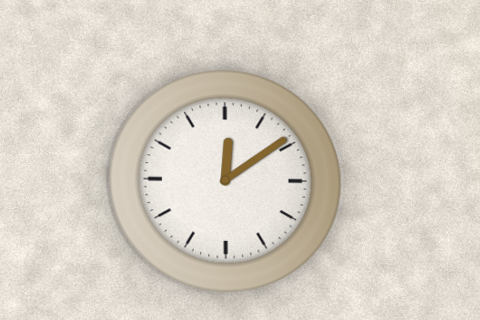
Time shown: 12:09
